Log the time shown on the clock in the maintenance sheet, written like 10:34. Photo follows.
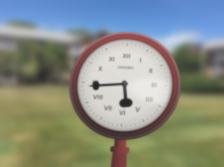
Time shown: 5:44
